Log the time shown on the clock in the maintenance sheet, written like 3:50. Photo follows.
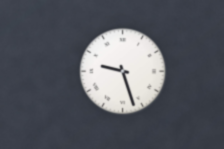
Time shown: 9:27
